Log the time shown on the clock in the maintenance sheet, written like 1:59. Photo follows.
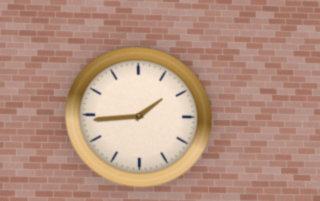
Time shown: 1:44
